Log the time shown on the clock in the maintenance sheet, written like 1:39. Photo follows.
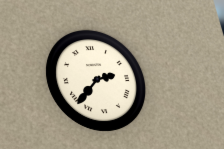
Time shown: 2:38
